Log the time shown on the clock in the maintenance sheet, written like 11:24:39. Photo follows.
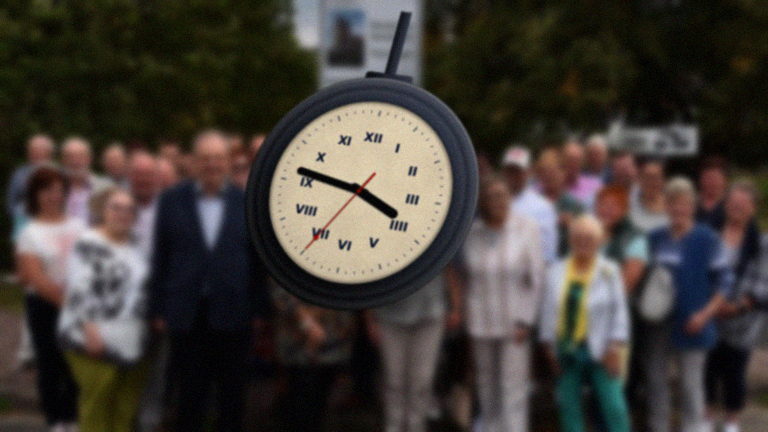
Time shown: 3:46:35
